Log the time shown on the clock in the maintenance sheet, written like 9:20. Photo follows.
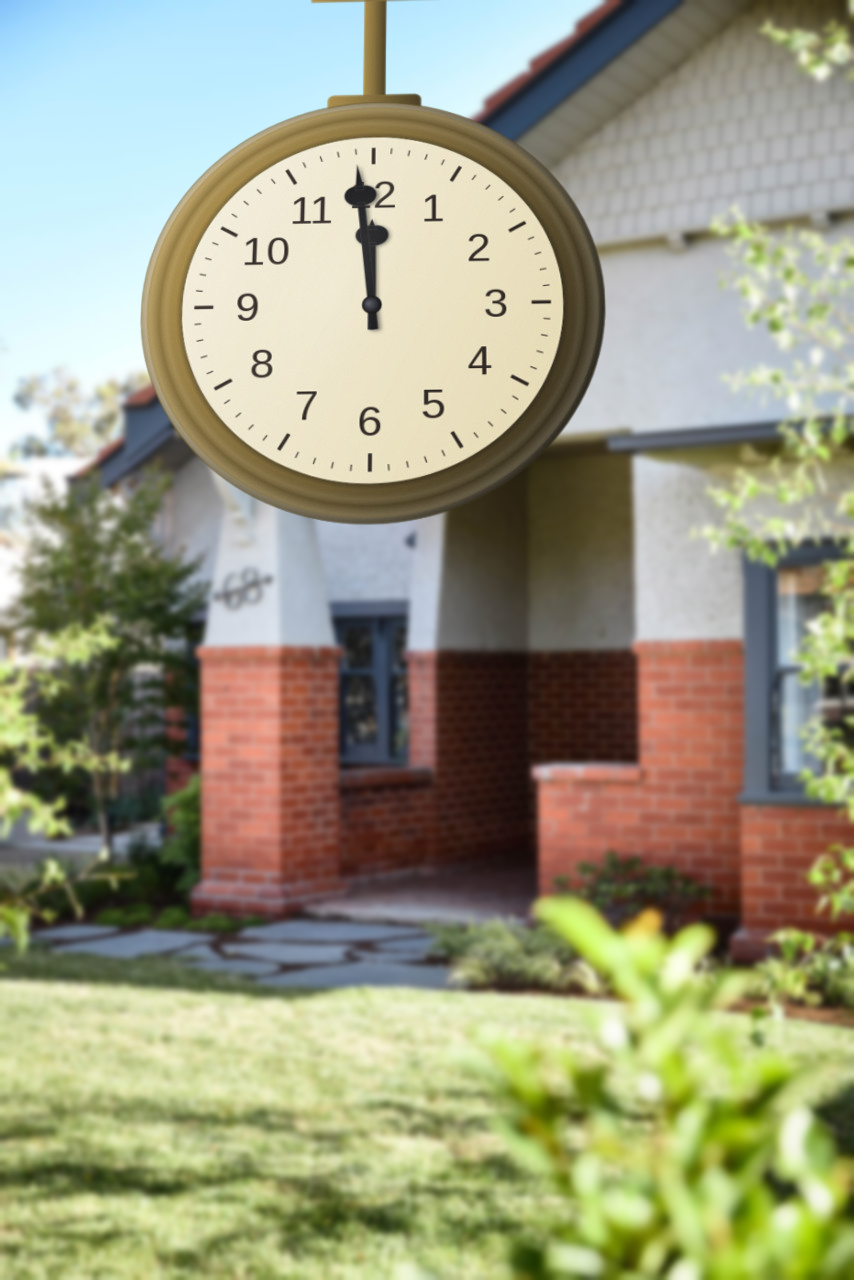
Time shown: 11:59
